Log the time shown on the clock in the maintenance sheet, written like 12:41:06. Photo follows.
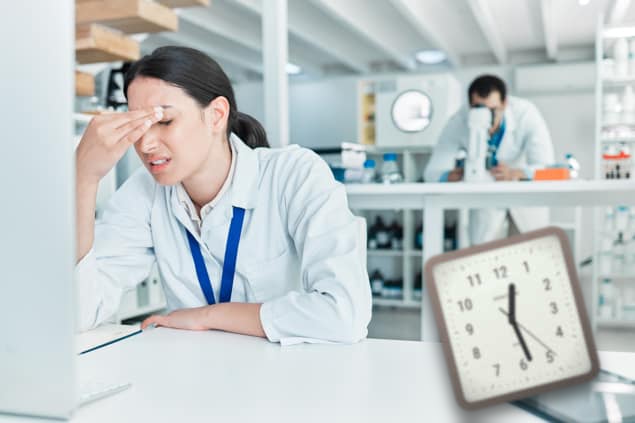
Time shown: 12:28:24
